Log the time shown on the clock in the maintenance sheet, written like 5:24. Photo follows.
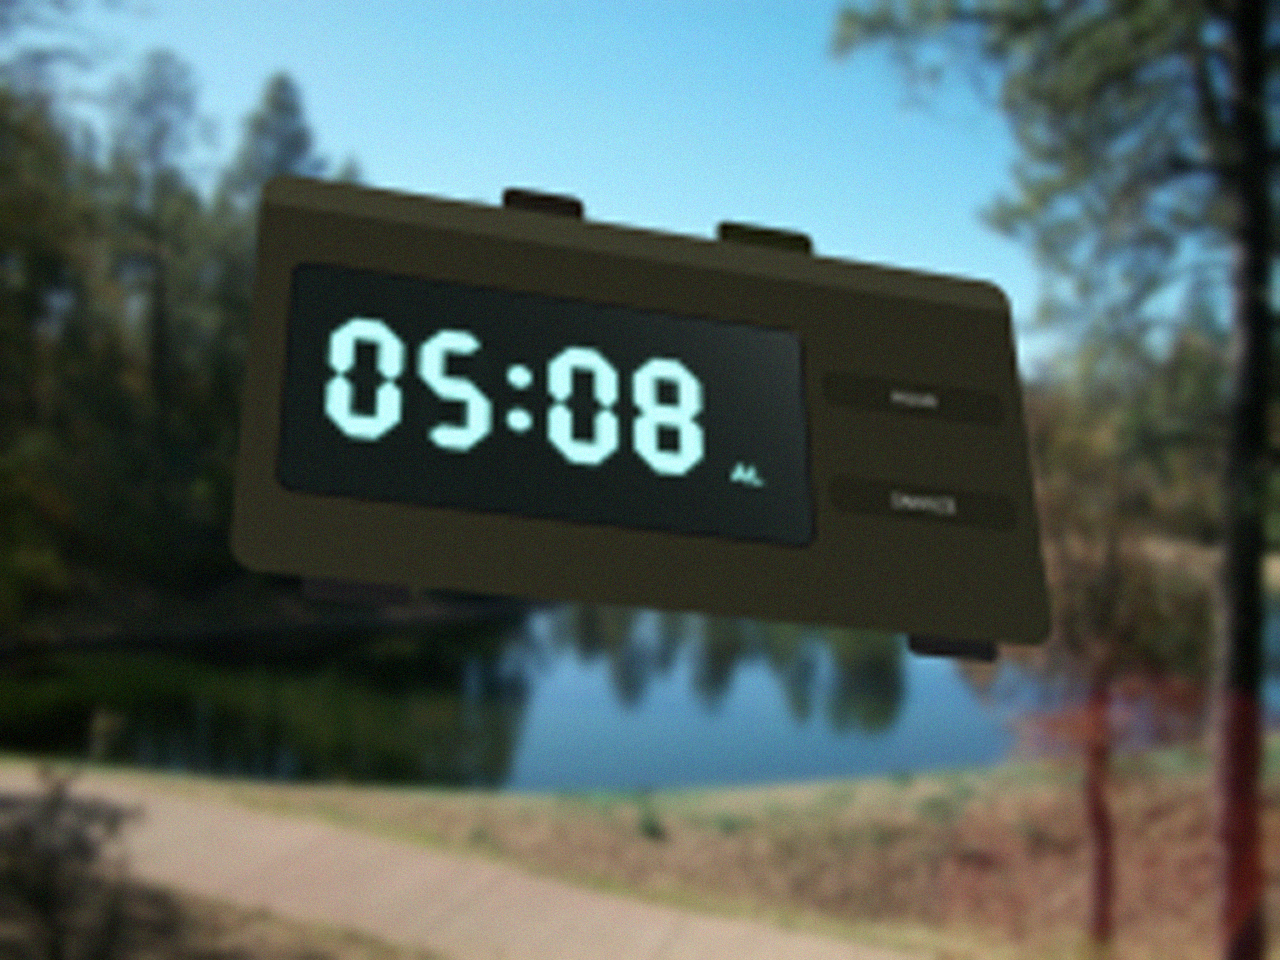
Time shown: 5:08
